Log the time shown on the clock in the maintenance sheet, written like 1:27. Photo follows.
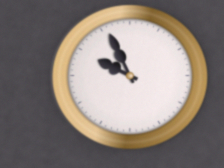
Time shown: 9:56
